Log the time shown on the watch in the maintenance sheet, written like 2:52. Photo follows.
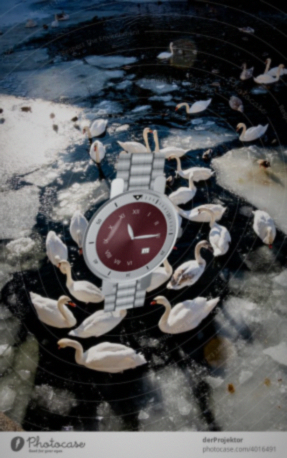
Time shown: 11:15
